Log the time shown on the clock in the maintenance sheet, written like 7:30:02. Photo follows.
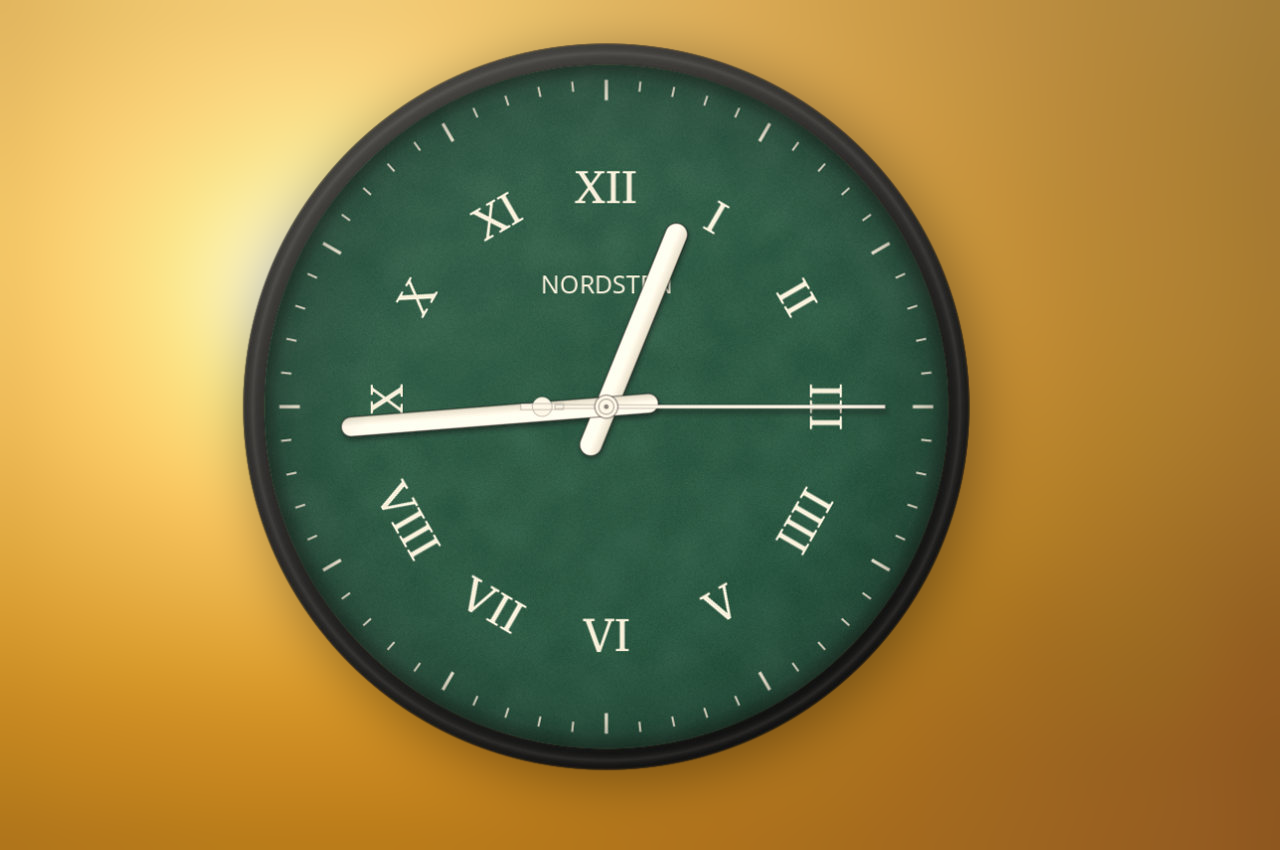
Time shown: 12:44:15
